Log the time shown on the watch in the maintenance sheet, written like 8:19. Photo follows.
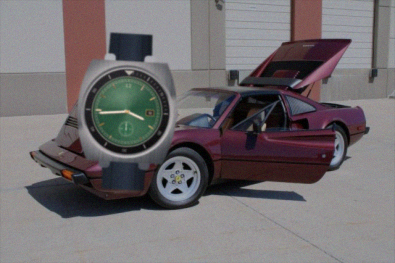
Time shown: 3:44
